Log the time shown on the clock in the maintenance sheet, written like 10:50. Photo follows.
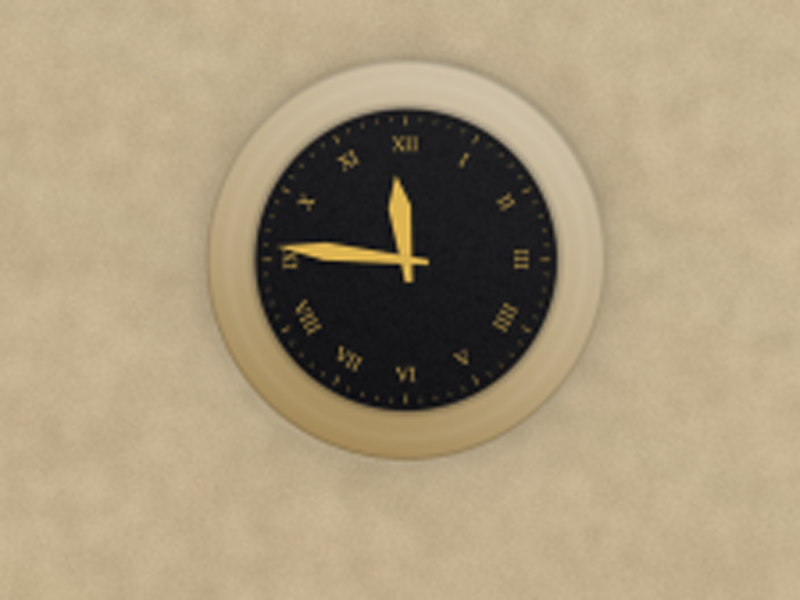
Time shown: 11:46
